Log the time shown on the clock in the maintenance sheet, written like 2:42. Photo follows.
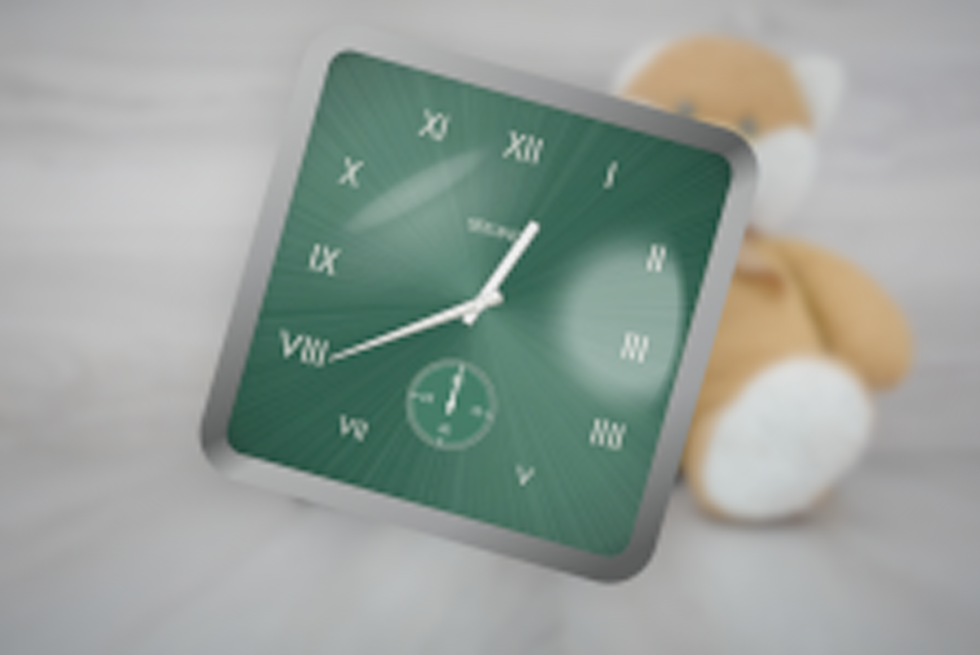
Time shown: 12:39
